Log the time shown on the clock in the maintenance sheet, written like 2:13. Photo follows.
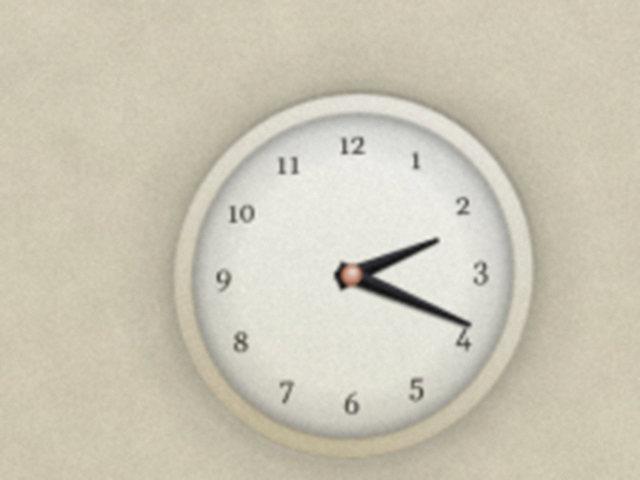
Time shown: 2:19
